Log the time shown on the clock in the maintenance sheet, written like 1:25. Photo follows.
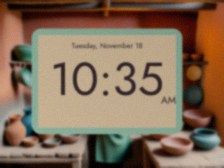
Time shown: 10:35
